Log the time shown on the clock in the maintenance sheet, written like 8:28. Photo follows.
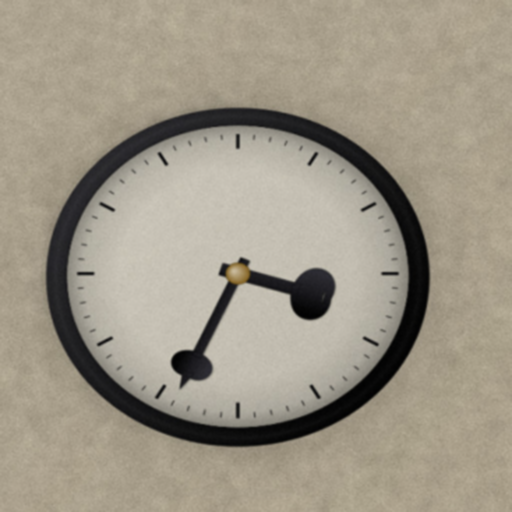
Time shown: 3:34
